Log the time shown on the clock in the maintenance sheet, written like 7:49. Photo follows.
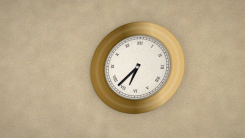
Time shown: 6:37
